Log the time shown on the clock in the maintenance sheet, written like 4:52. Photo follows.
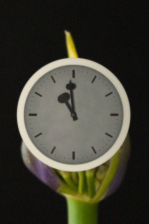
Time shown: 10:59
